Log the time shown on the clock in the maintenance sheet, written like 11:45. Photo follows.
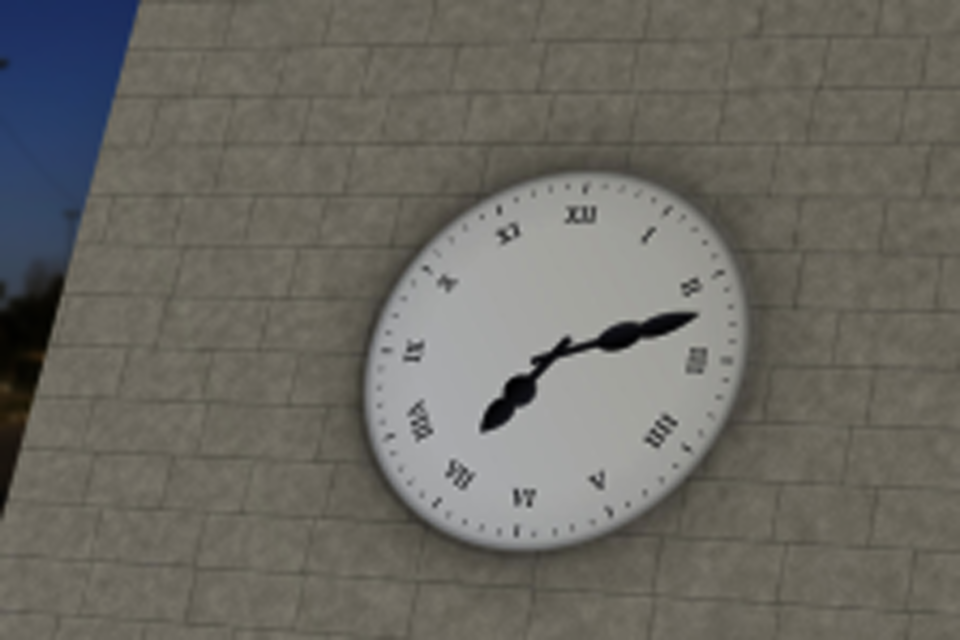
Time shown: 7:12
